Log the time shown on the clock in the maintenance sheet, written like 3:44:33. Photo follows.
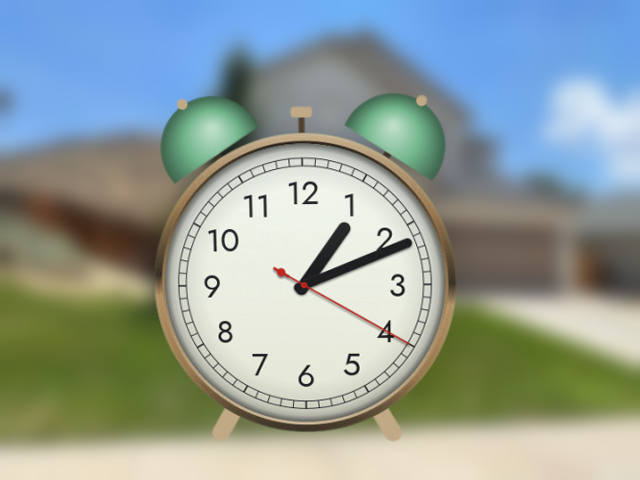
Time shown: 1:11:20
